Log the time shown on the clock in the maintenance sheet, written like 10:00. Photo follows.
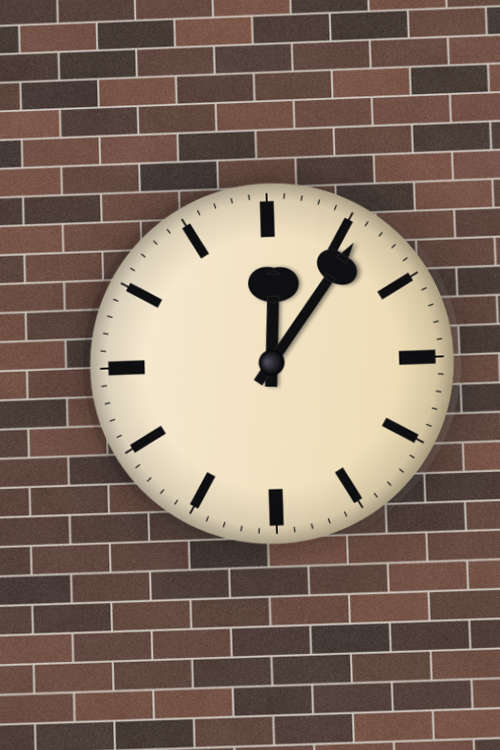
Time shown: 12:06
